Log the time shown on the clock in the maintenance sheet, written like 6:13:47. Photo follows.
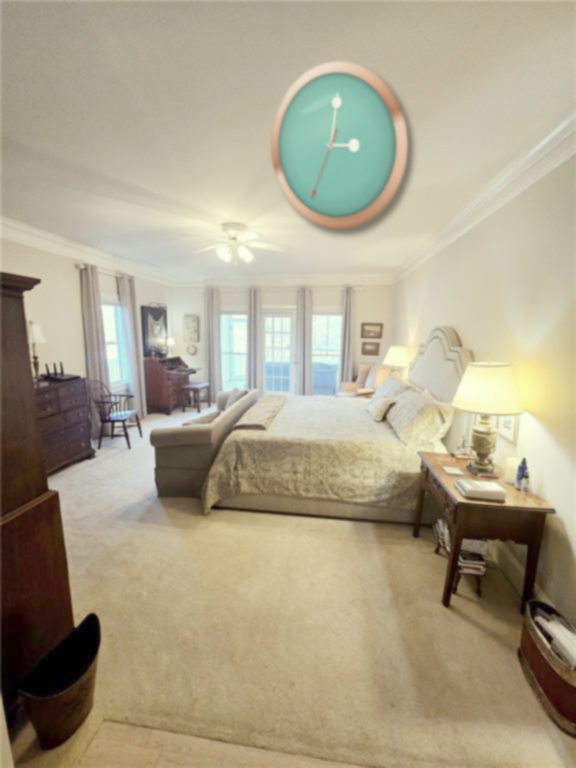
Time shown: 3:01:34
